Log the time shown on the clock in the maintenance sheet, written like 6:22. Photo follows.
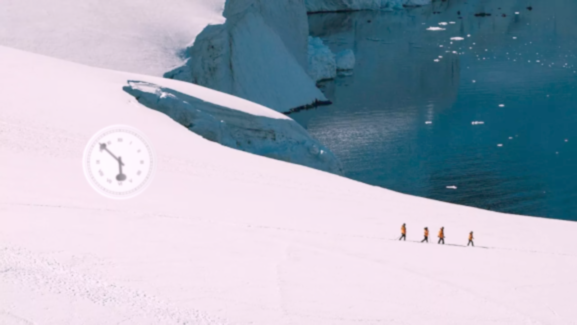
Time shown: 5:52
